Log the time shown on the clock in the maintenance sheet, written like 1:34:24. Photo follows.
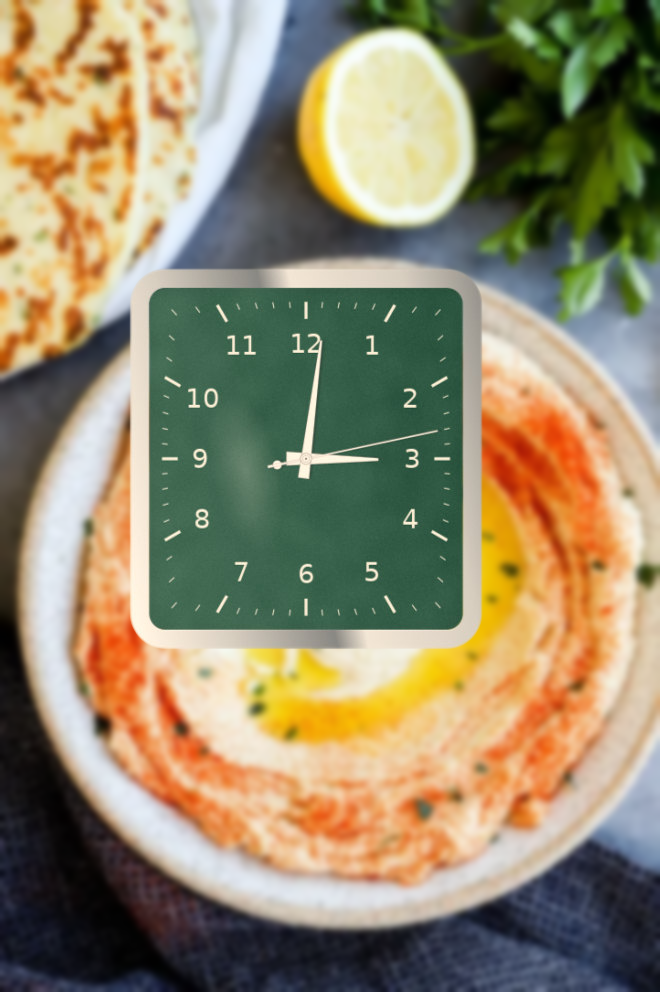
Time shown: 3:01:13
